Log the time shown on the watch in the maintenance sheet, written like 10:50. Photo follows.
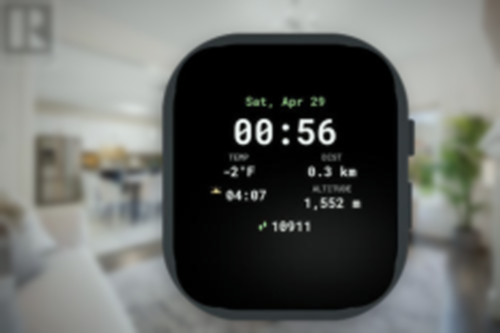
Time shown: 0:56
